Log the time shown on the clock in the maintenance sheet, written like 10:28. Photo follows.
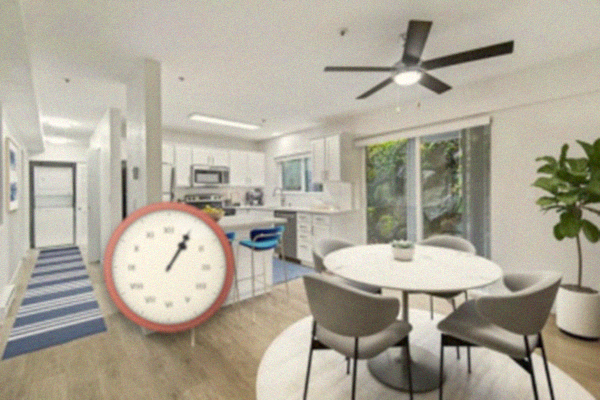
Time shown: 1:05
